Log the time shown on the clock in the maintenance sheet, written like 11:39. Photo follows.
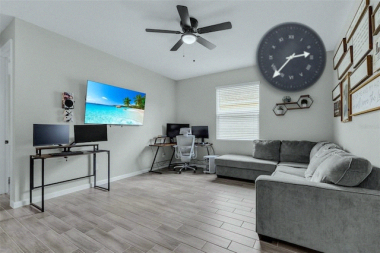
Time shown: 2:37
